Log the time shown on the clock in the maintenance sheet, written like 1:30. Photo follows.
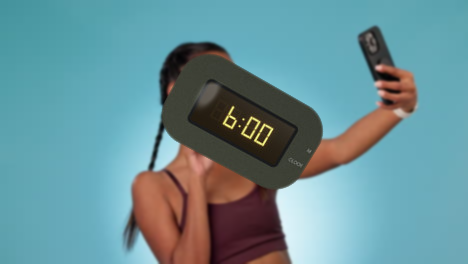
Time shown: 6:00
